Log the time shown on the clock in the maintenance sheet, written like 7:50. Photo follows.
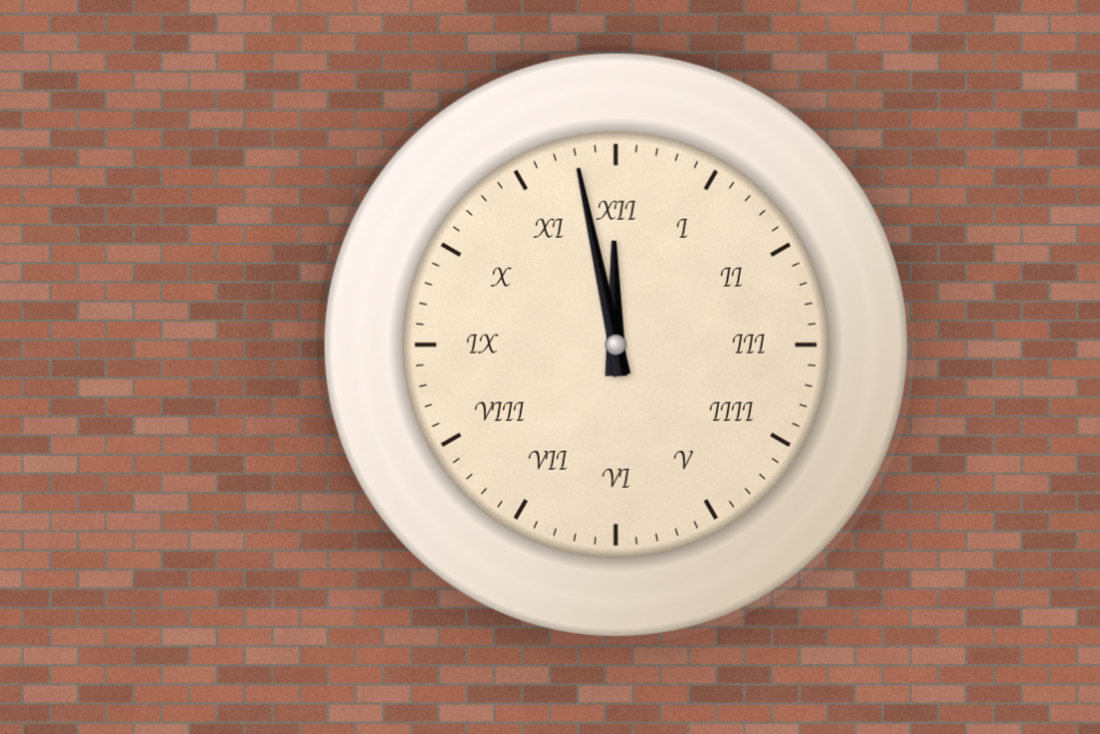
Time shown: 11:58
